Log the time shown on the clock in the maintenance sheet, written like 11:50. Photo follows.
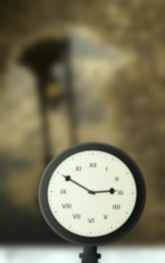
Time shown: 2:50
